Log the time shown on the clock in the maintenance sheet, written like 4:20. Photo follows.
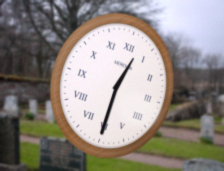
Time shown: 12:30
